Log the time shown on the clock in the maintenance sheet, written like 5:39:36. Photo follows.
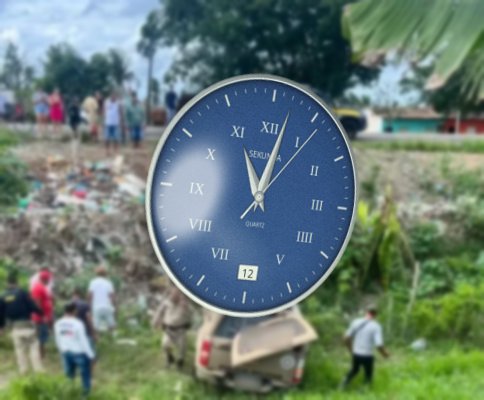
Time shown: 11:02:06
